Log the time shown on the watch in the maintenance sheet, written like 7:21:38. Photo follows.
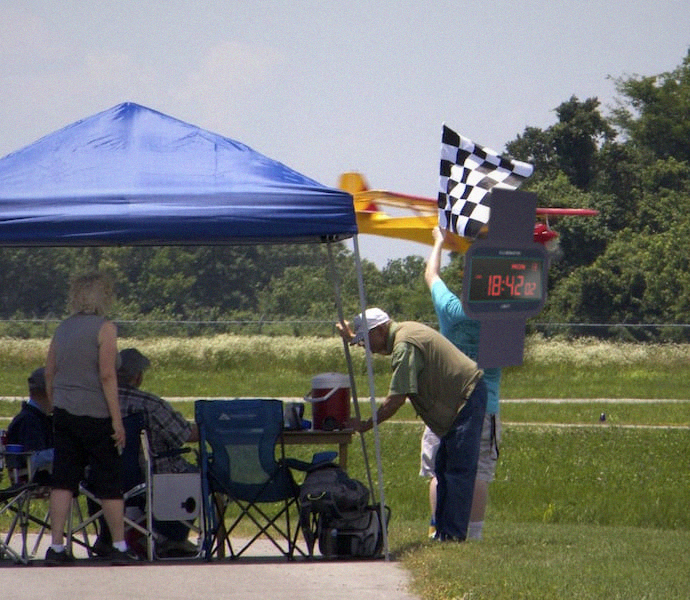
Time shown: 18:42:02
